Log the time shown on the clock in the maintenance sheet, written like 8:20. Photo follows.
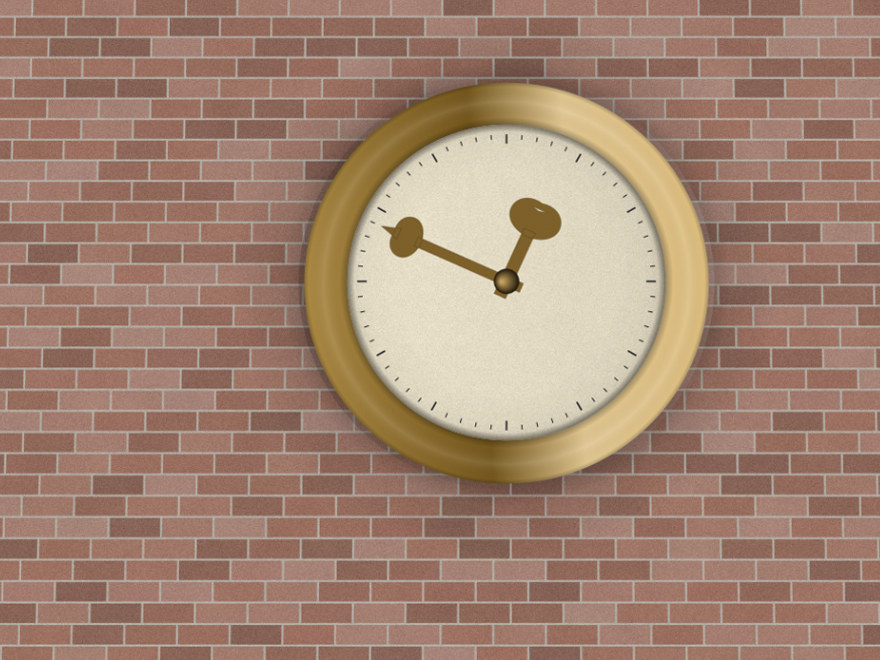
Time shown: 12:49
